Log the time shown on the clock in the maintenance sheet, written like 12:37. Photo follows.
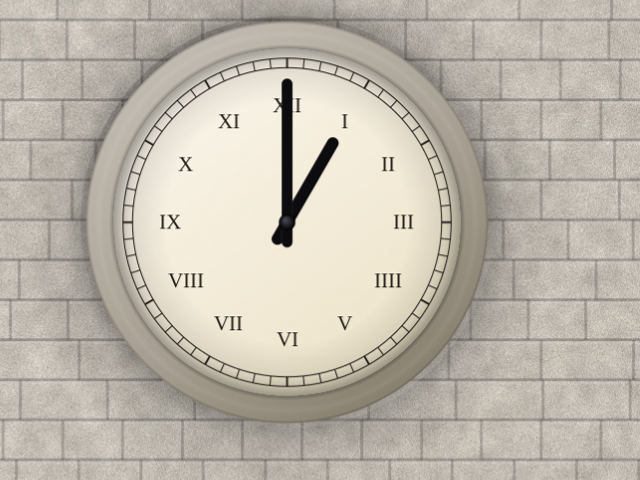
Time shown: 1:00
